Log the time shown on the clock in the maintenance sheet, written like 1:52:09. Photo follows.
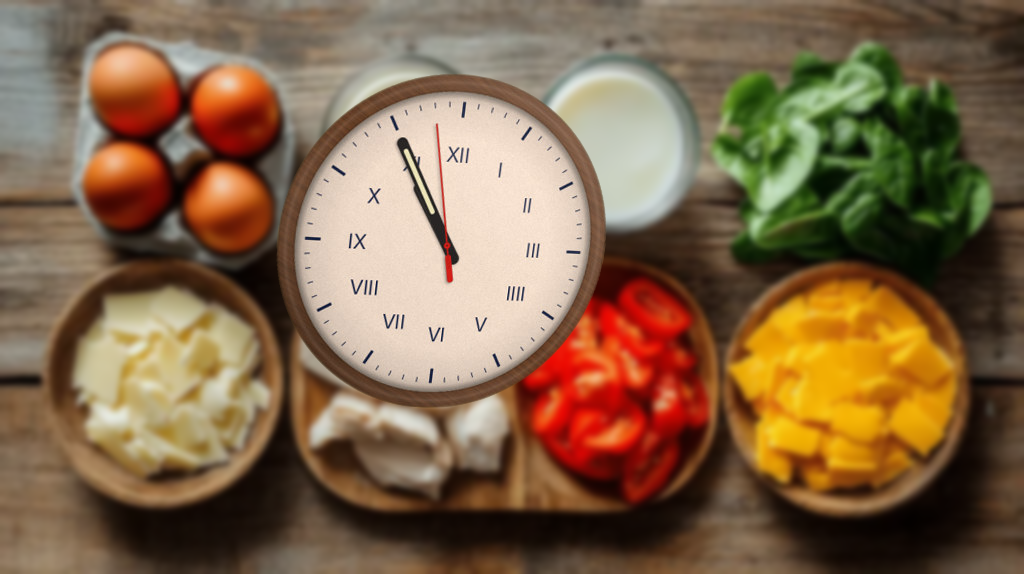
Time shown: 10:54:58
